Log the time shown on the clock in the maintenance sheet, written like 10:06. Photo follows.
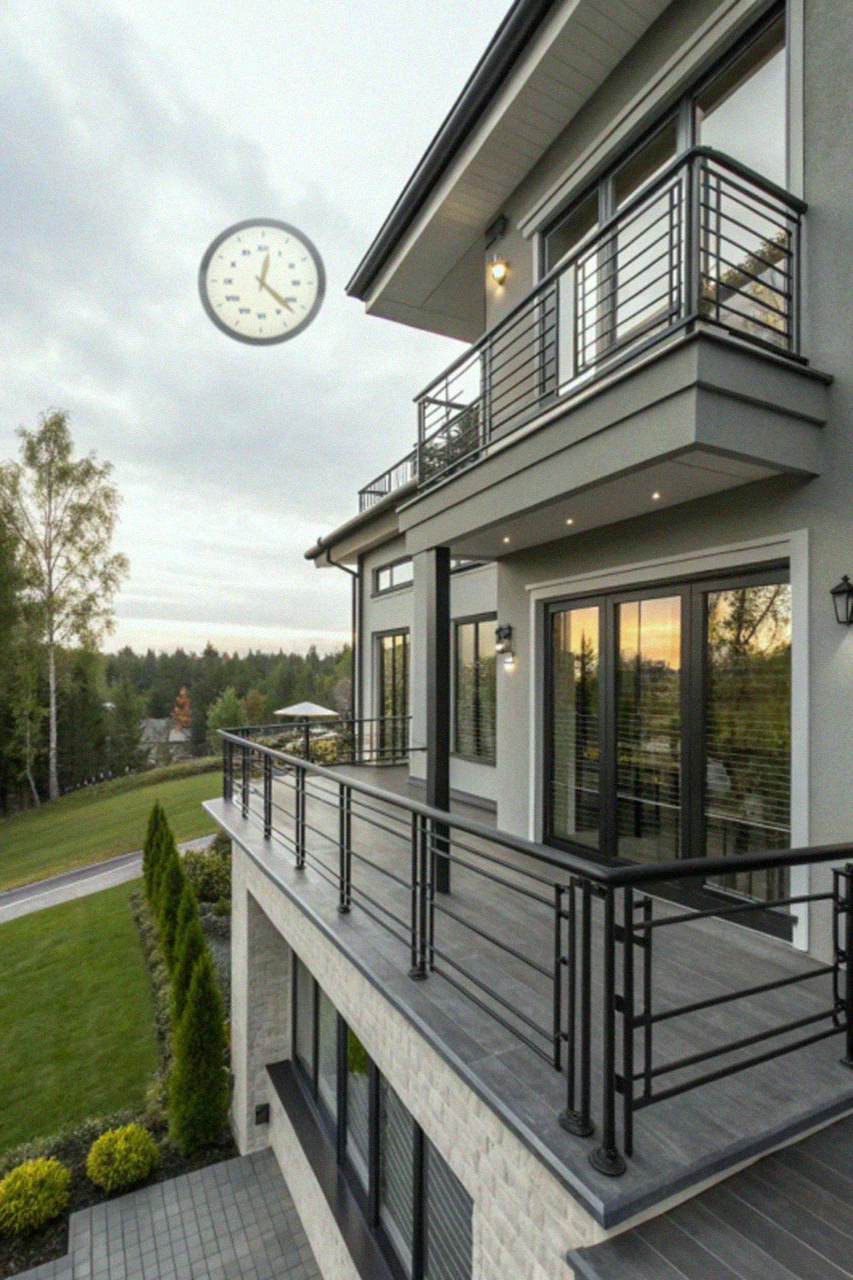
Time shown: 12:22
